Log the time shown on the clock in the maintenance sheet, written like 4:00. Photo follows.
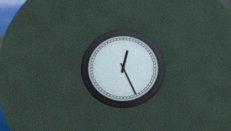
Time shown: 12:26
